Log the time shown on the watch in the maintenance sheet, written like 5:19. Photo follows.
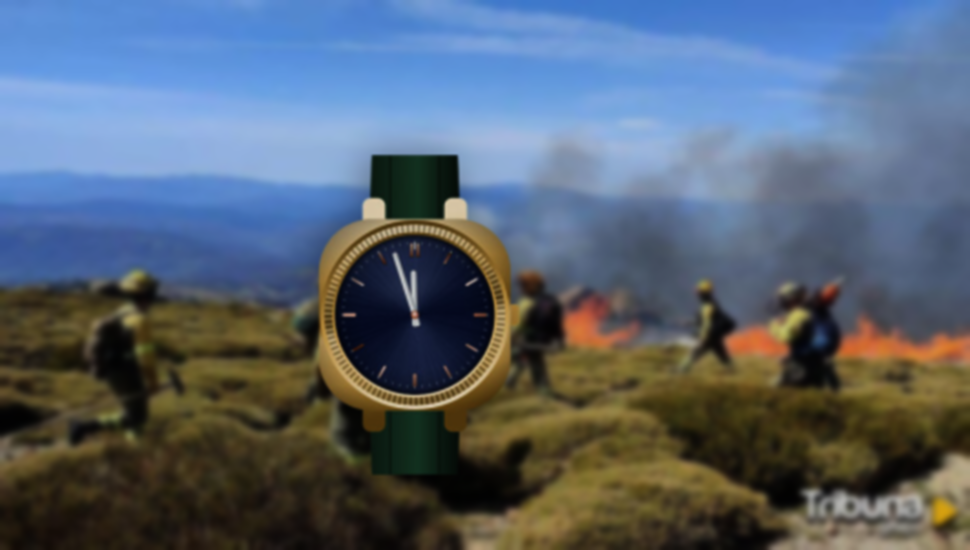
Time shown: 11:57
